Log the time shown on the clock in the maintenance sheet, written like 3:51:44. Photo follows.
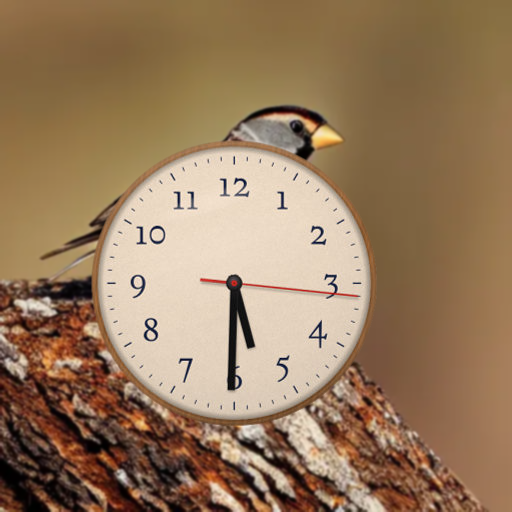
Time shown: 5:30:16
